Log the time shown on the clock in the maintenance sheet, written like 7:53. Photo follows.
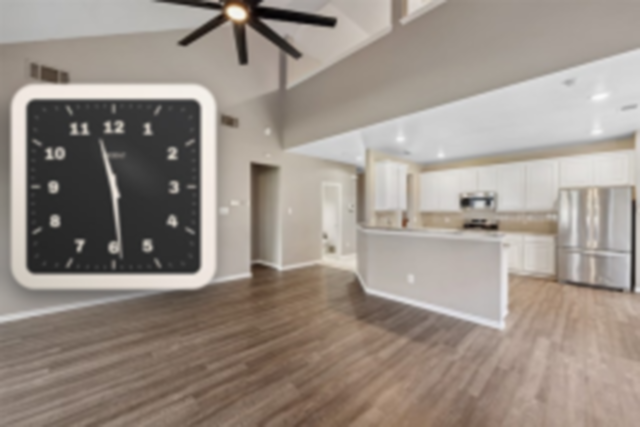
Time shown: 11:29
